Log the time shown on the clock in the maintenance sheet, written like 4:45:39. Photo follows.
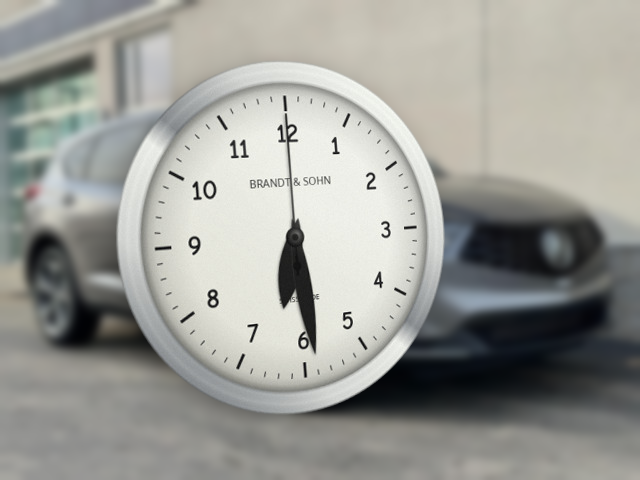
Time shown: 6:29:00
